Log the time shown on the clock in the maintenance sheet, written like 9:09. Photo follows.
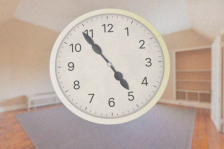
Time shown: 4:54
